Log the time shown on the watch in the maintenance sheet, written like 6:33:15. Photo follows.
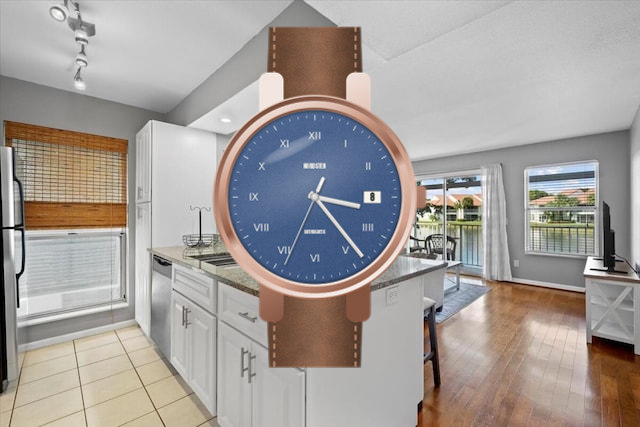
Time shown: 3:23:34
